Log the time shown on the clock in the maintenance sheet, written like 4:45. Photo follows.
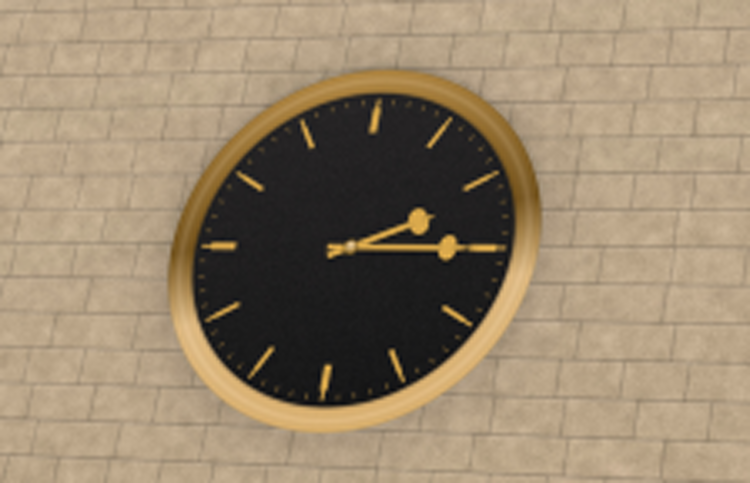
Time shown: 2:15
